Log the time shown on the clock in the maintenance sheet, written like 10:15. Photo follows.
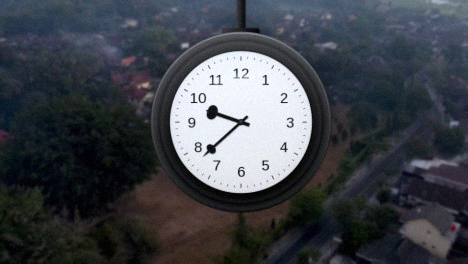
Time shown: 9:38
